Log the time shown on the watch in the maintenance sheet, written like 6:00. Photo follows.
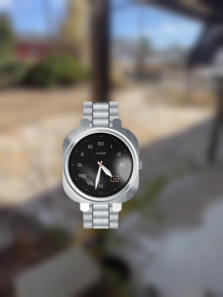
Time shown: 4:32
